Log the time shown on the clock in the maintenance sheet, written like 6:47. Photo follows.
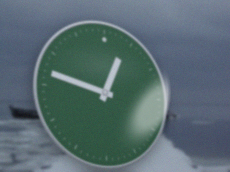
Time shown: 12:47
